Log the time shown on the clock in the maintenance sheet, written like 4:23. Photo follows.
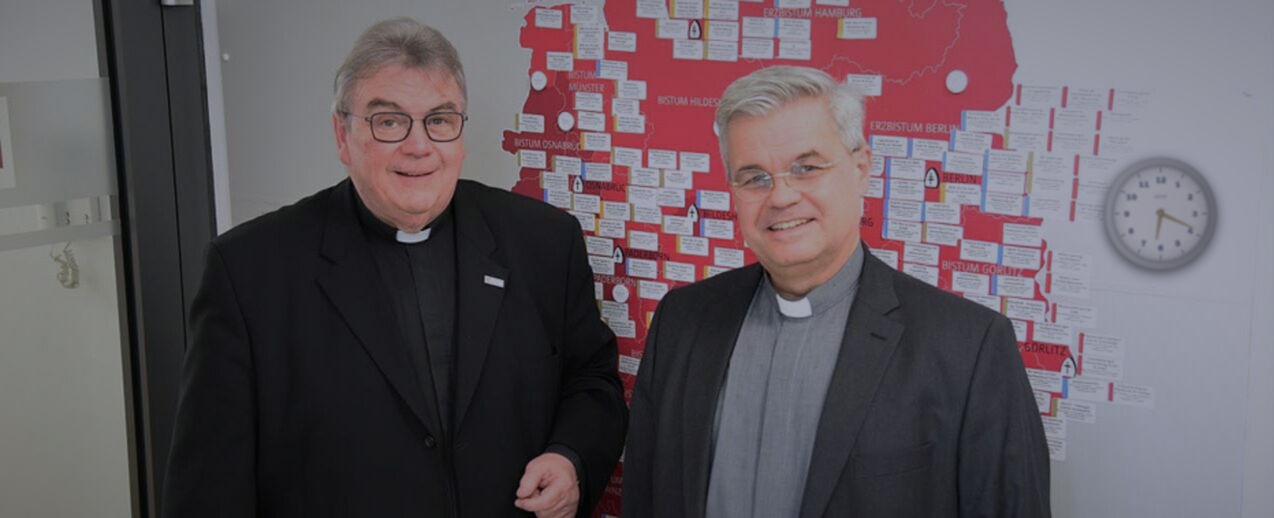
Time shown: 6:19
